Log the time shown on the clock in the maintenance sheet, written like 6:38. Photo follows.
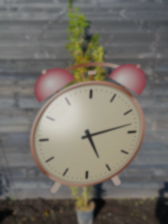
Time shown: 5:13
